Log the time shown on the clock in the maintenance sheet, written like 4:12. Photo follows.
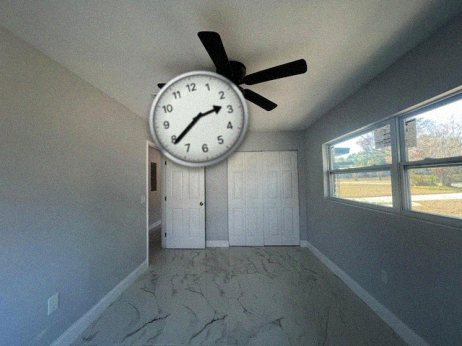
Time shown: 2:39
